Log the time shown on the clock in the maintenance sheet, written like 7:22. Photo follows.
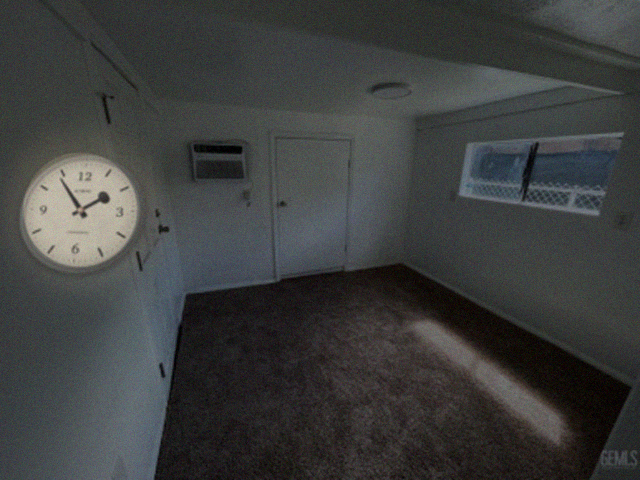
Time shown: 1:54
